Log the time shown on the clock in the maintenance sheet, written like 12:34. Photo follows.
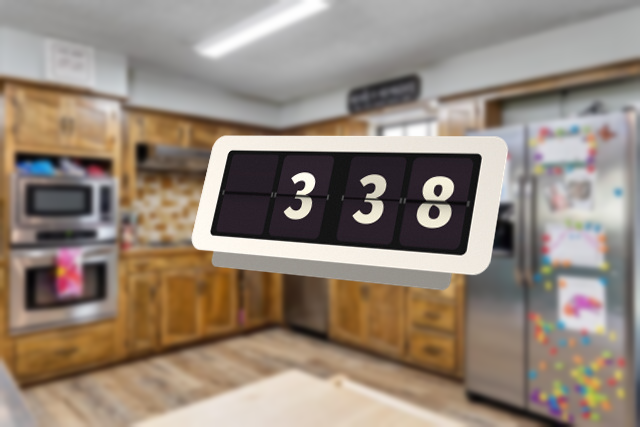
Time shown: 3:38
